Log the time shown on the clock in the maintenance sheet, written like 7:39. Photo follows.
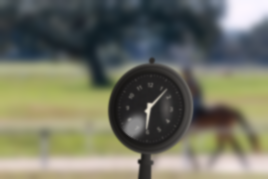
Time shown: 6:07
